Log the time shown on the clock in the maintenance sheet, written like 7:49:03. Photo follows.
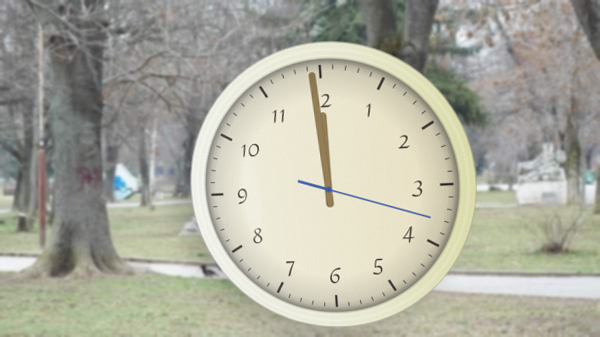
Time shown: 11:59:18
